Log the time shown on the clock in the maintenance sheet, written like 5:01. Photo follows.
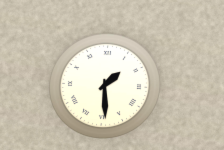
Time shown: 1:29
